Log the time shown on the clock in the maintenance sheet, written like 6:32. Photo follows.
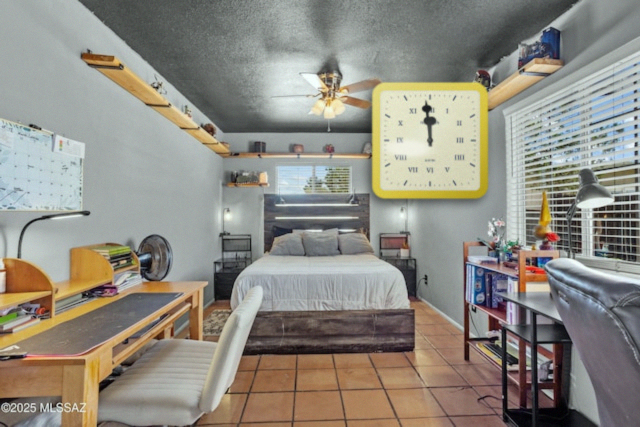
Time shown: 11:59
